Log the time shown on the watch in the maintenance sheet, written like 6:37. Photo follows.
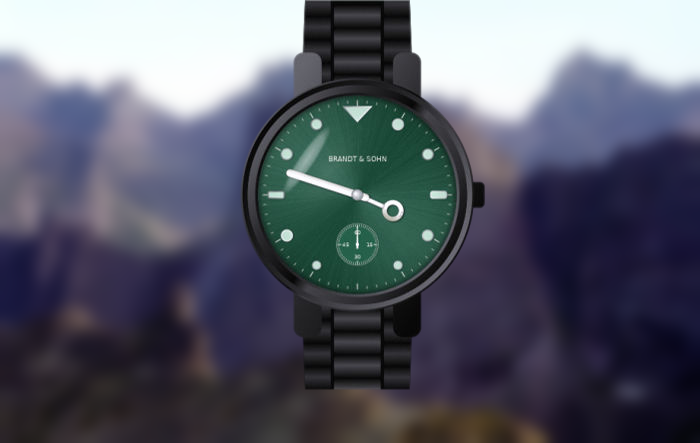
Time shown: 3:48
